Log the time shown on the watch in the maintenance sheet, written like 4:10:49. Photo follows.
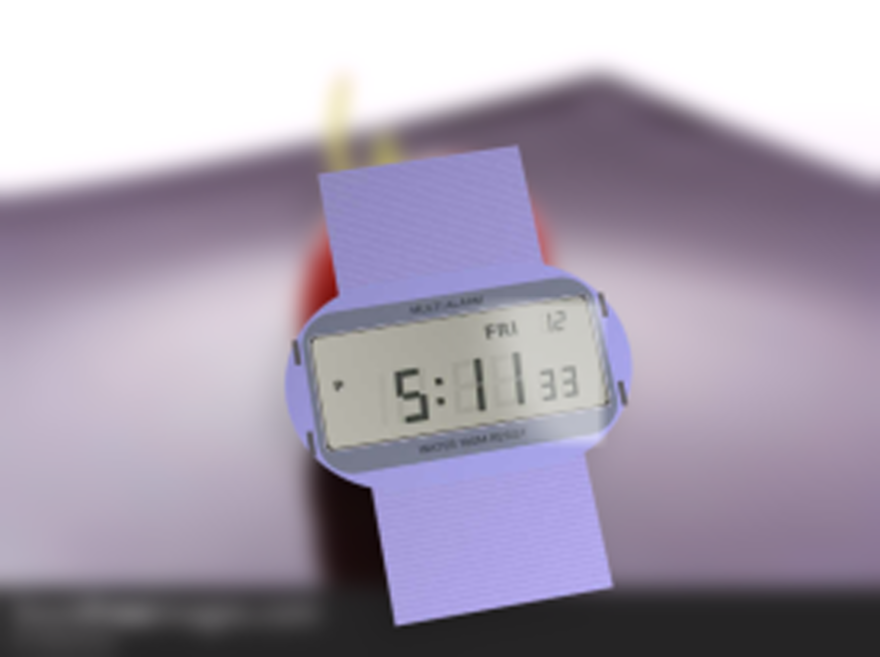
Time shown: 5:11:33
